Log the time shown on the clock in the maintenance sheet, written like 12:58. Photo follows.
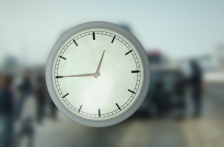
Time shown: 12:45
